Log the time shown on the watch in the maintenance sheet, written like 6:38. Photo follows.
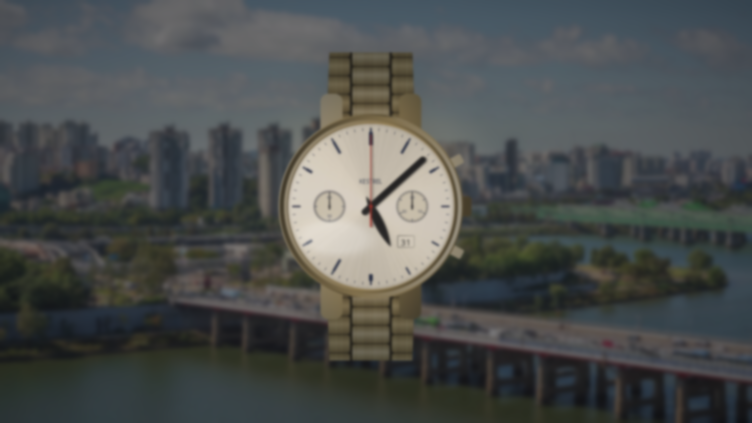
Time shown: 5:08
